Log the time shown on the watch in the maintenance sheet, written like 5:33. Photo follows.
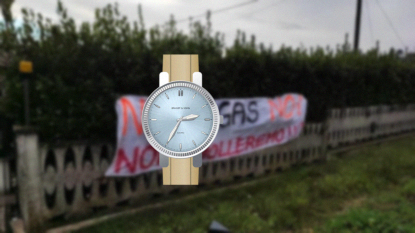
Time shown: 2:35
